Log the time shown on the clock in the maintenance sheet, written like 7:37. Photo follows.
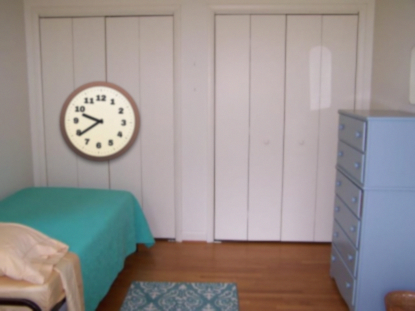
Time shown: 9:39
